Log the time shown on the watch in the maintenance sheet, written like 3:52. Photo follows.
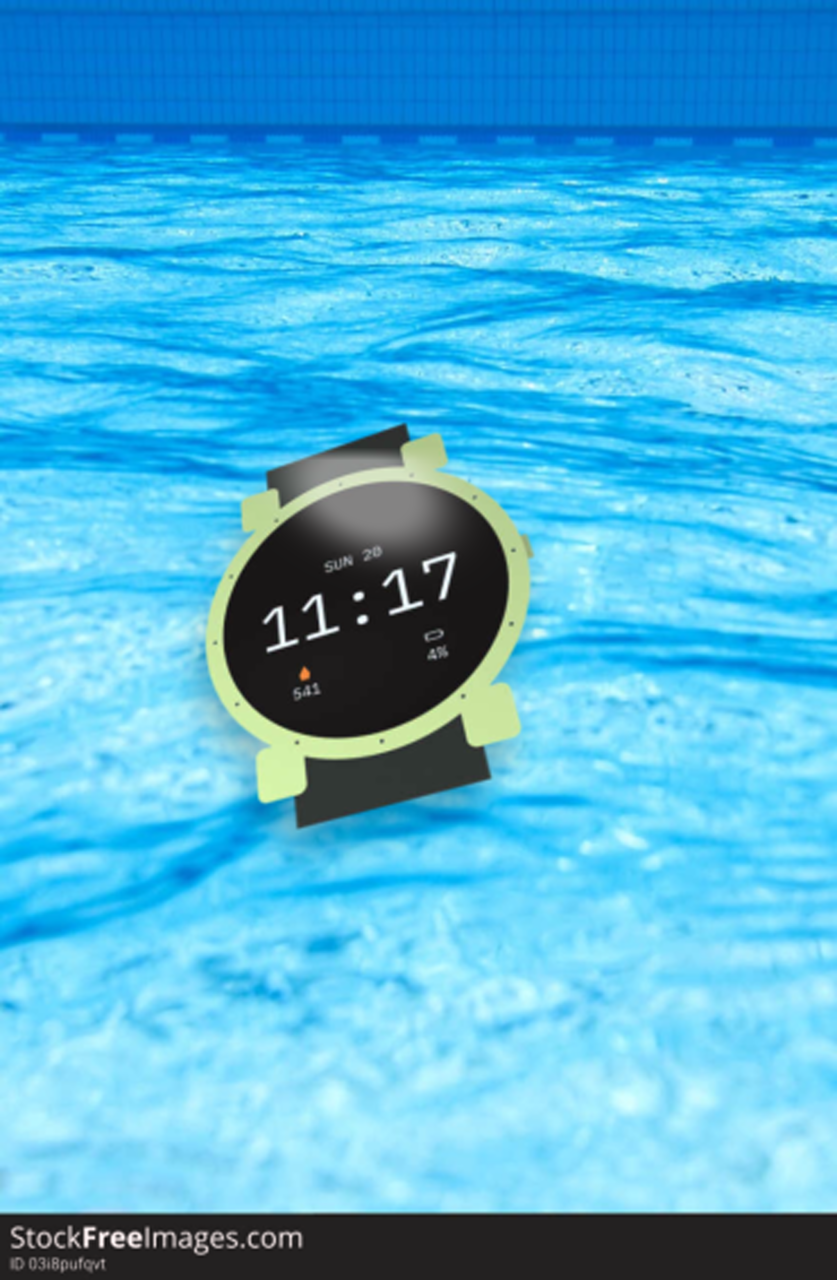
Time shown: 11:17
